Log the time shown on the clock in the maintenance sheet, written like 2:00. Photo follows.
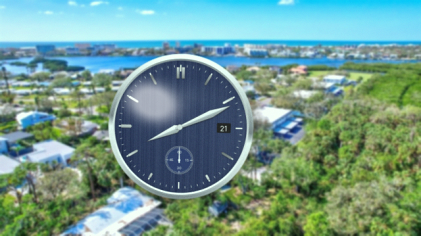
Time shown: 8:11
